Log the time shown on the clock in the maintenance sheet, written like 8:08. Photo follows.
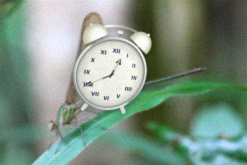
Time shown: 12:40
